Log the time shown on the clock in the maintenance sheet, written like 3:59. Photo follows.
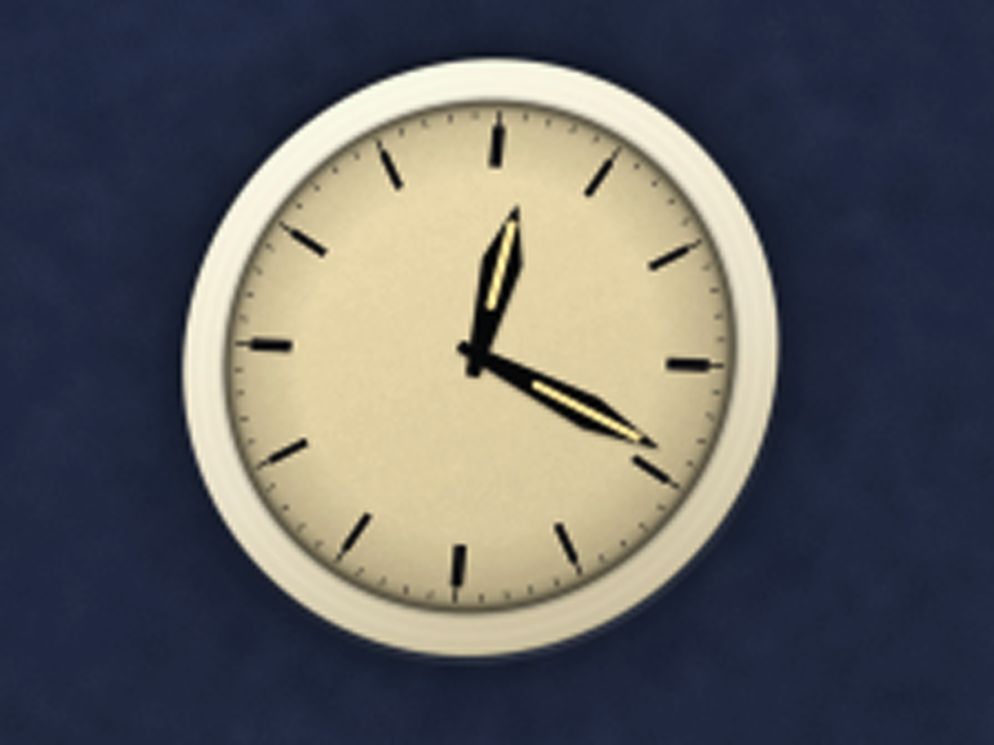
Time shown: 12:19
